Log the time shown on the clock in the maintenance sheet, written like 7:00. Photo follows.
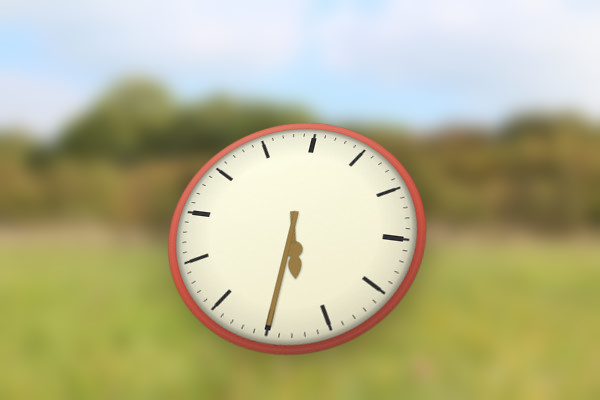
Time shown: 5:30
